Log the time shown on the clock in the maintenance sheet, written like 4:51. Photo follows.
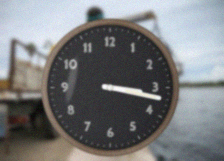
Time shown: 3:17
